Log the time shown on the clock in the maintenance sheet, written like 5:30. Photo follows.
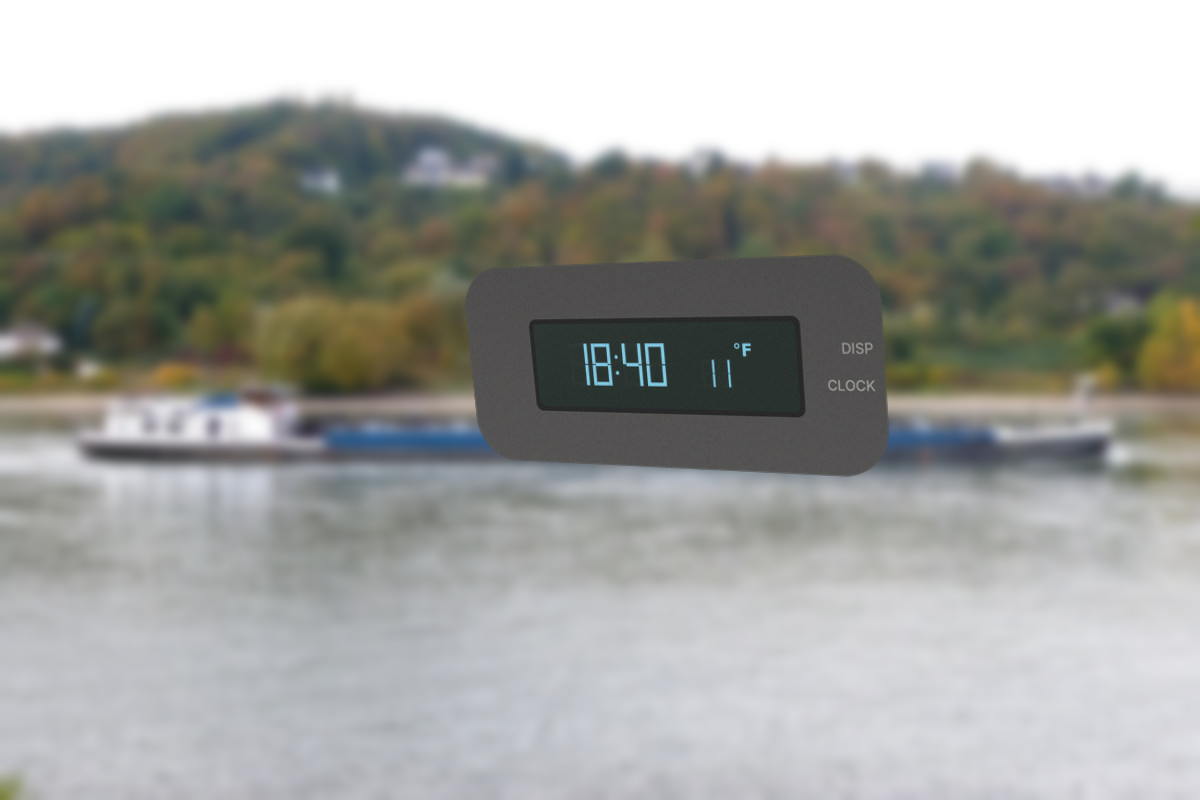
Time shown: 18:40
